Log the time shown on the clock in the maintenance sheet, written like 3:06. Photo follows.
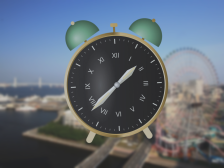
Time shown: 1:38
